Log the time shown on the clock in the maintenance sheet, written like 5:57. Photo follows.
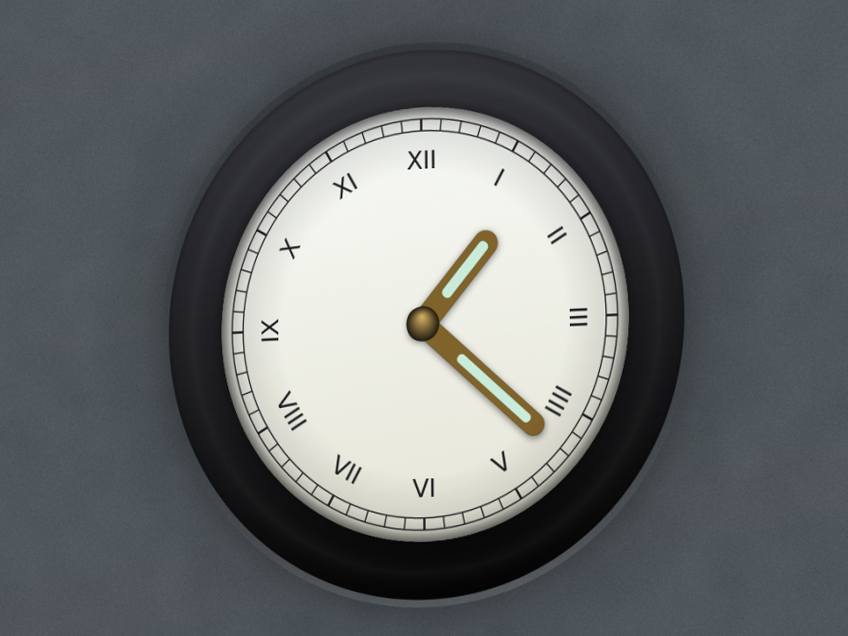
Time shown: 1:22
